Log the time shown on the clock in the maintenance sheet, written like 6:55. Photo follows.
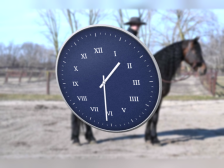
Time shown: 1:31
